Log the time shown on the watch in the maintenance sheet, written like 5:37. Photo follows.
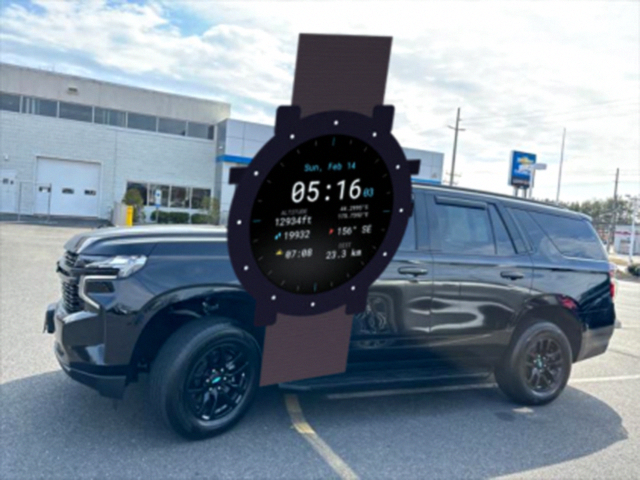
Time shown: 5:16
